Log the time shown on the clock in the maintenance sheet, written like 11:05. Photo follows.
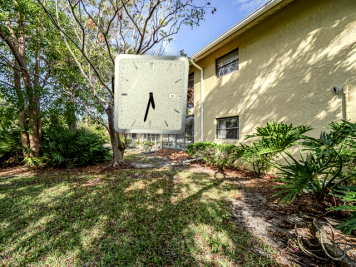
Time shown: 5:32
